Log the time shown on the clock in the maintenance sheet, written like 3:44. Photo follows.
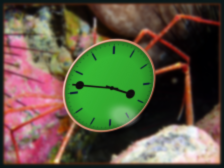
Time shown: 3:47
